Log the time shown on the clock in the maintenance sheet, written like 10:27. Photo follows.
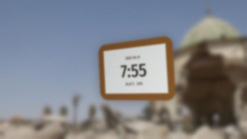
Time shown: 7:55
